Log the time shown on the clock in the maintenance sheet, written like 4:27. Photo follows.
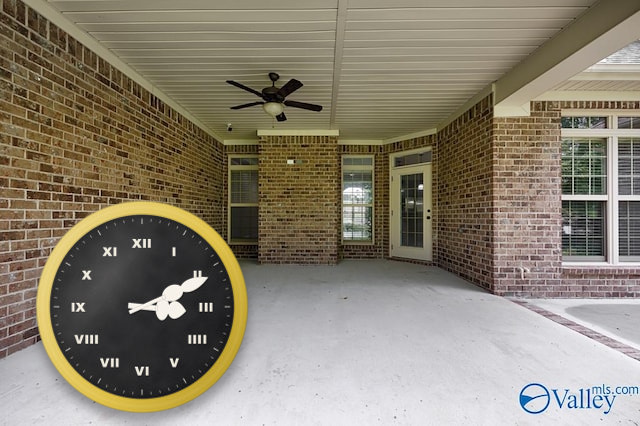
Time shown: 3:11
